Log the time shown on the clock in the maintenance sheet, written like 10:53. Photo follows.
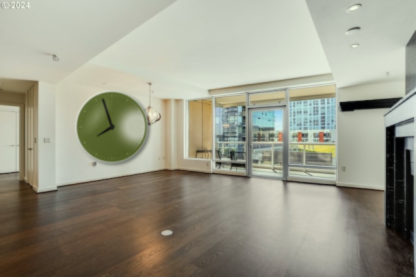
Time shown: 7:57
